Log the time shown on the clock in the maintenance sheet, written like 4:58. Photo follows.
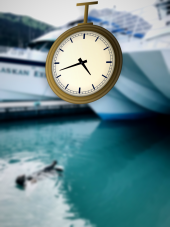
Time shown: 4:42
